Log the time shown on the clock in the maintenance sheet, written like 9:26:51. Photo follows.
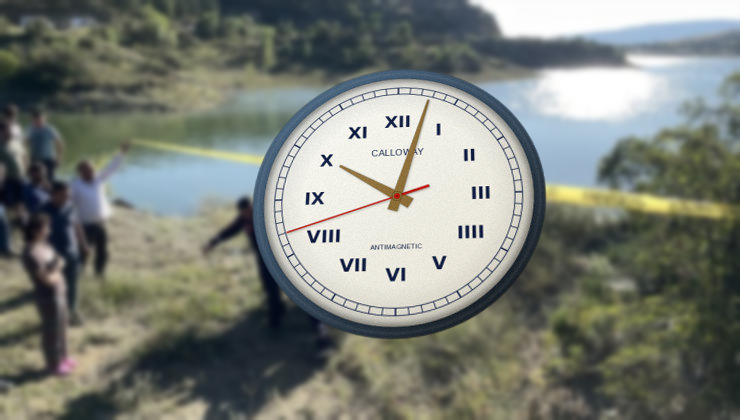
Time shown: 10:02:42
